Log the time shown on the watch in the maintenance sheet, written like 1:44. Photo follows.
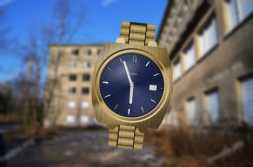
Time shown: 5:56
